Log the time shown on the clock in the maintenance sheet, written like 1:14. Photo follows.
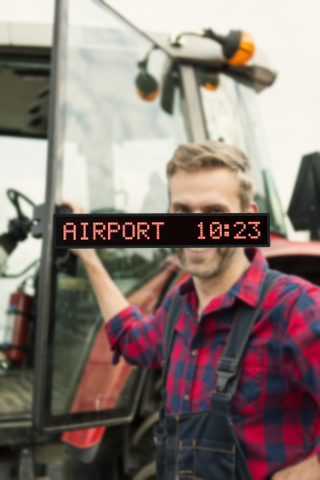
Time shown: 10:23
